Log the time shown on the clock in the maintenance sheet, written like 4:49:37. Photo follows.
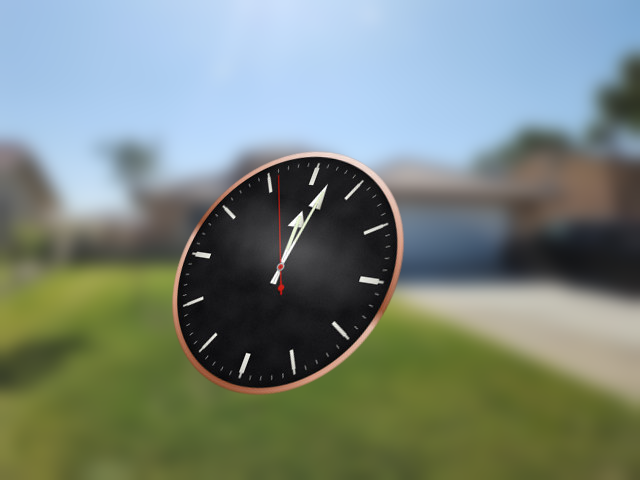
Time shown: 12:01:56
